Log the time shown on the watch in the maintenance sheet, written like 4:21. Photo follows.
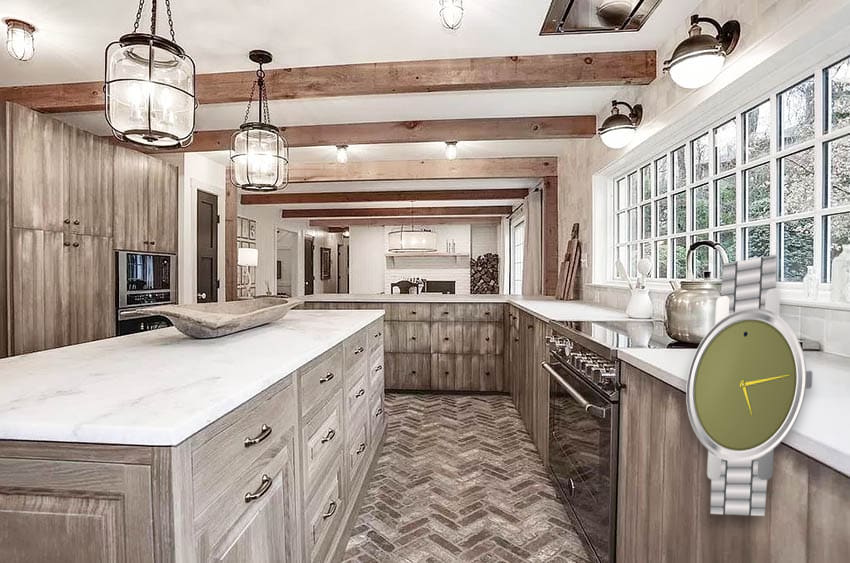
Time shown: 5:14
